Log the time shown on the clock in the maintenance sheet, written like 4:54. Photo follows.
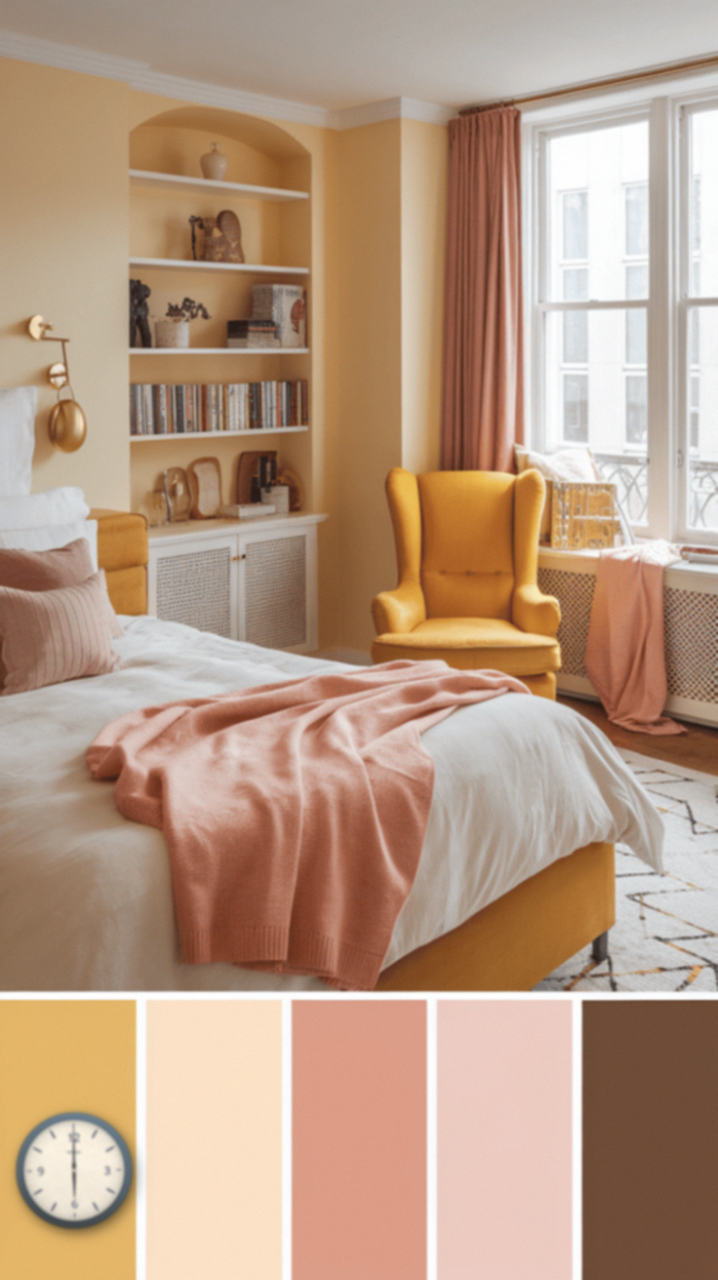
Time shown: 6:00
